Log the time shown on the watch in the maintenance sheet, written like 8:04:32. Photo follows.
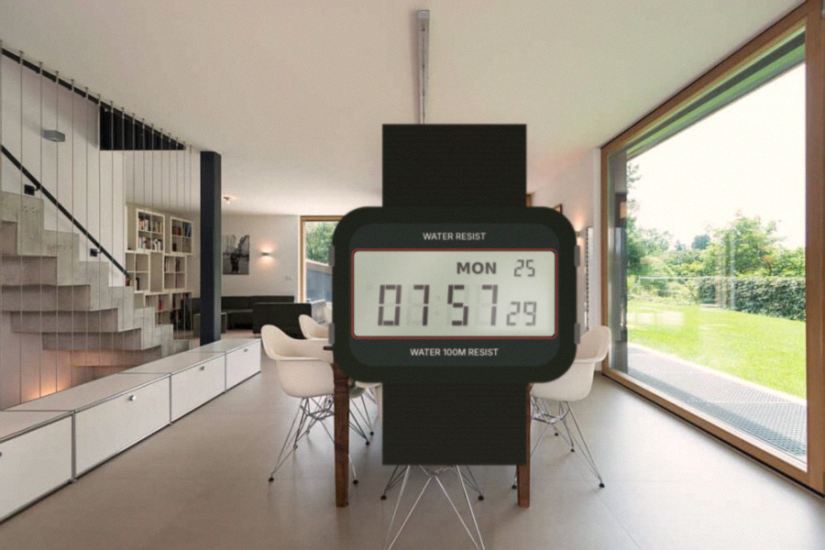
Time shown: 7:57:29
